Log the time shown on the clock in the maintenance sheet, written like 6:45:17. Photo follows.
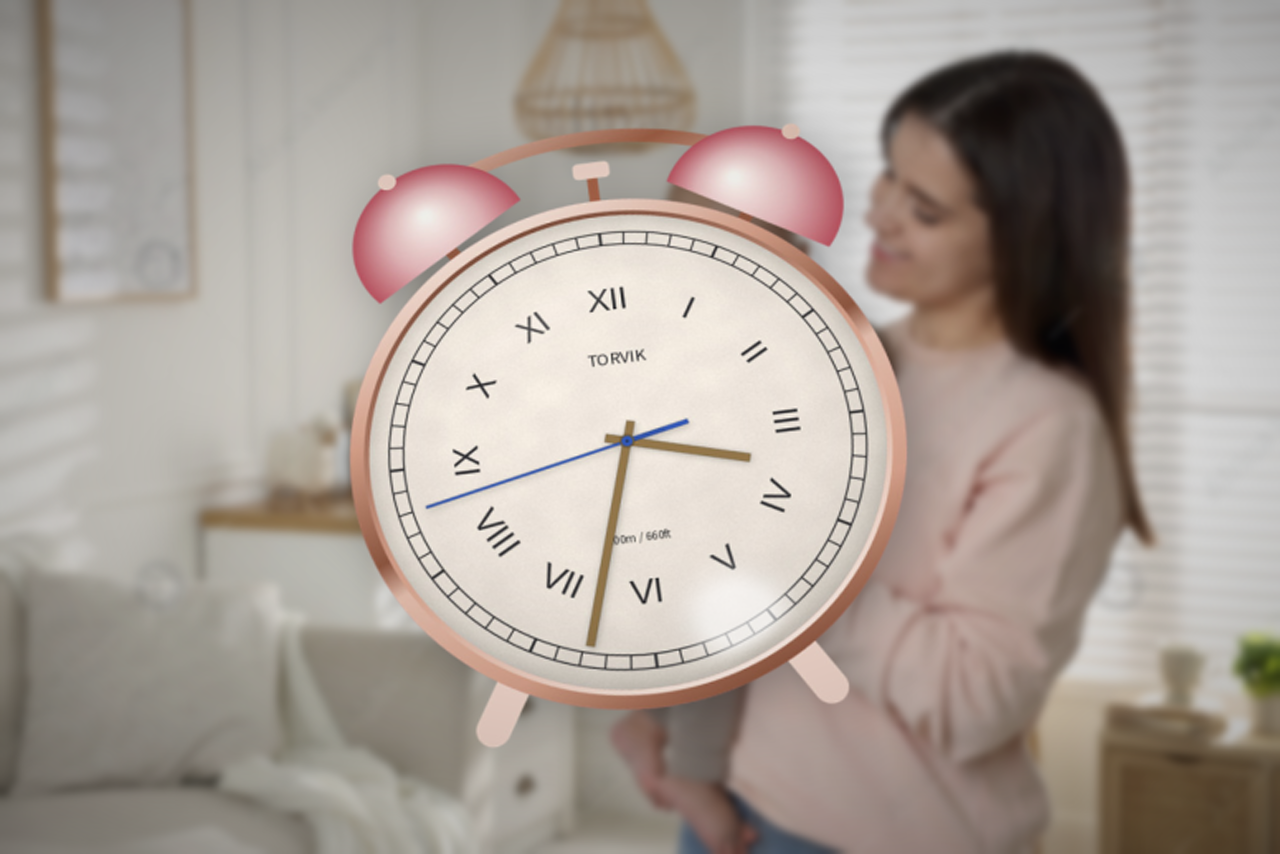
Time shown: 3:32:43
